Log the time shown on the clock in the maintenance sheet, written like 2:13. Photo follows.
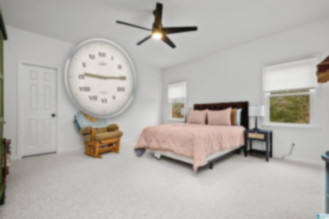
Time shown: 9:15
